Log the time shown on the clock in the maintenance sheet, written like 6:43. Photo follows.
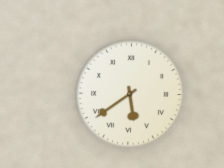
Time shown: 5:39
